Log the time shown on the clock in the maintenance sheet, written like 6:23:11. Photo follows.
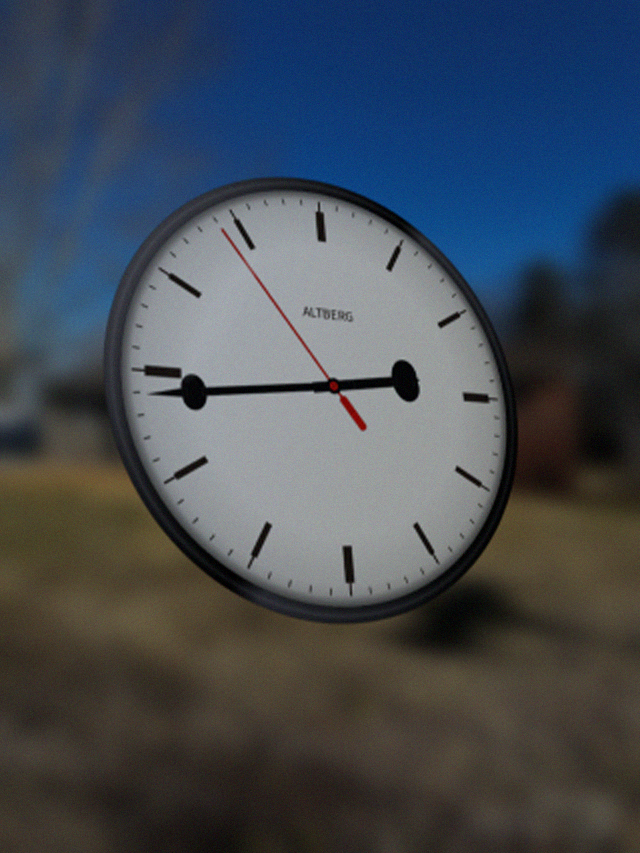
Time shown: 2:43:54
